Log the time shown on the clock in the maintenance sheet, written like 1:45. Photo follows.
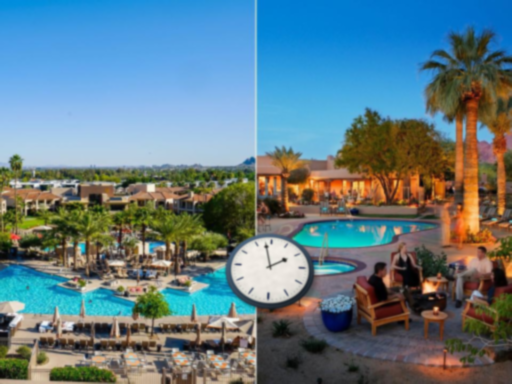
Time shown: 1:58
